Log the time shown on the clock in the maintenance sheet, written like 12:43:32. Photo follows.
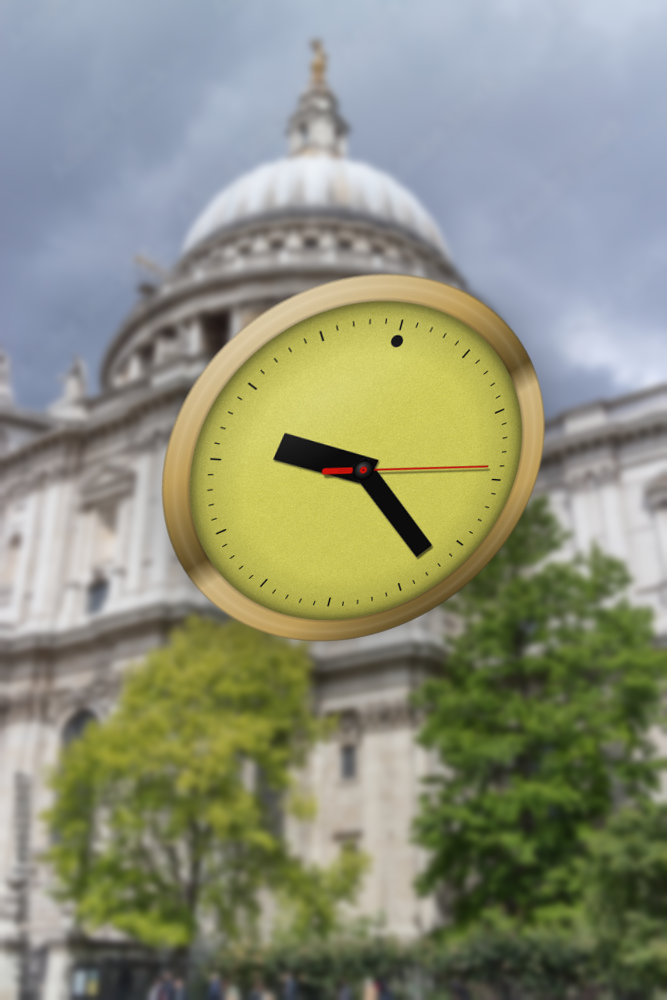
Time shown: 9:22:14
